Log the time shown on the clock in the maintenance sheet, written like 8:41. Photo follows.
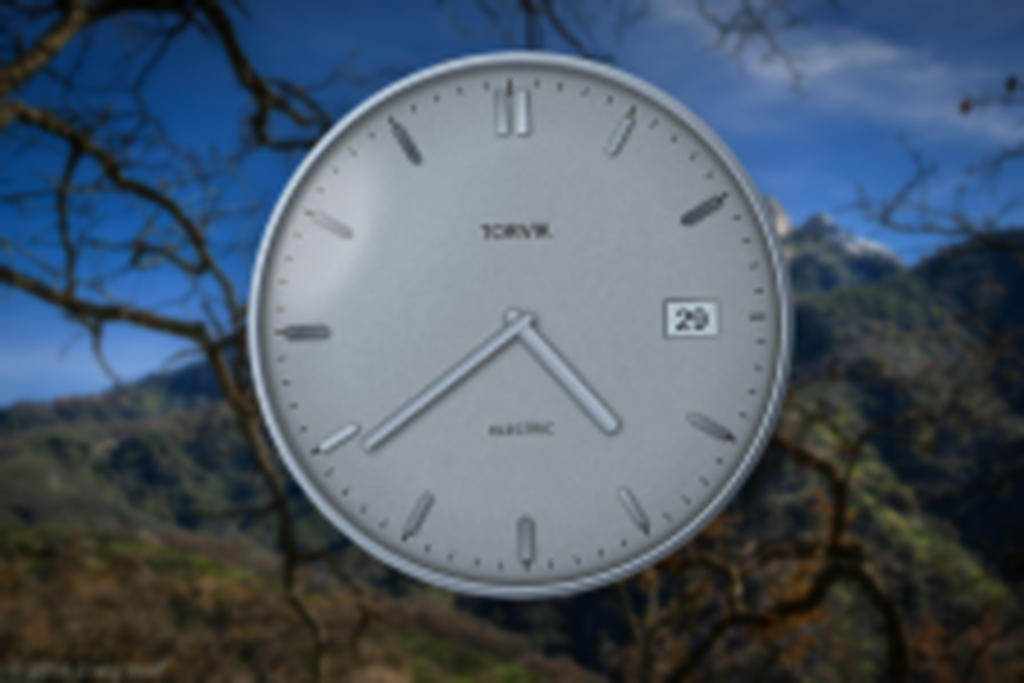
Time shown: 4:39
